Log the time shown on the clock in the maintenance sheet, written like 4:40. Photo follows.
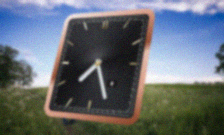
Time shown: 7:26
